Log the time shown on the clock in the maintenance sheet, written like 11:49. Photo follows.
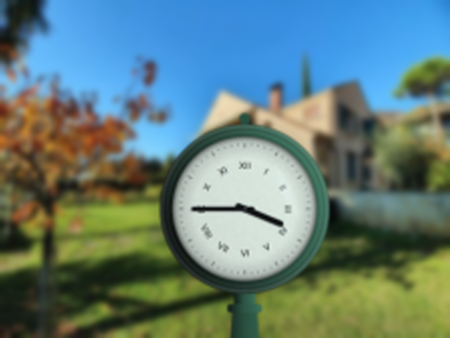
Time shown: 3:45
